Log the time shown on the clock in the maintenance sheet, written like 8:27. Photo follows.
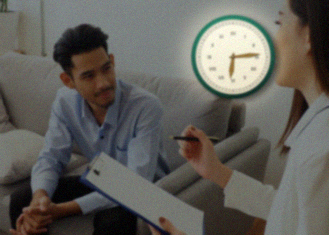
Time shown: 6:14
